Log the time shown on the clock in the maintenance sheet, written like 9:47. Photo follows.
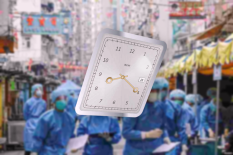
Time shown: 8:20
